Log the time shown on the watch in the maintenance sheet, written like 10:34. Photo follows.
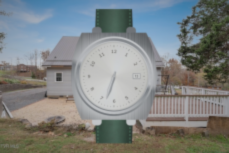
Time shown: 6:33
